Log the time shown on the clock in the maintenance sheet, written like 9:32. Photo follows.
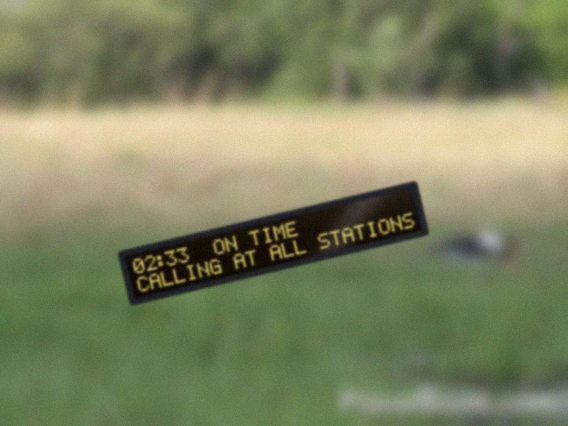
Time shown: 2:33
